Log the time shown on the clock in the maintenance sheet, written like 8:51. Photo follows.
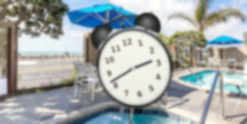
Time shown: 2:42
